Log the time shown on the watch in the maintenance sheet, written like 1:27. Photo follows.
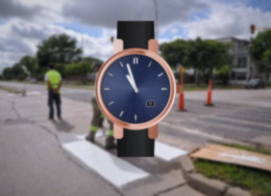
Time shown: 10:57
